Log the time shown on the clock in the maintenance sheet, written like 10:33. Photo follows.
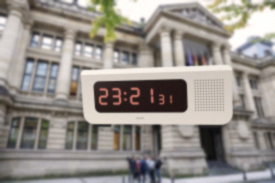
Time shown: 23:21
